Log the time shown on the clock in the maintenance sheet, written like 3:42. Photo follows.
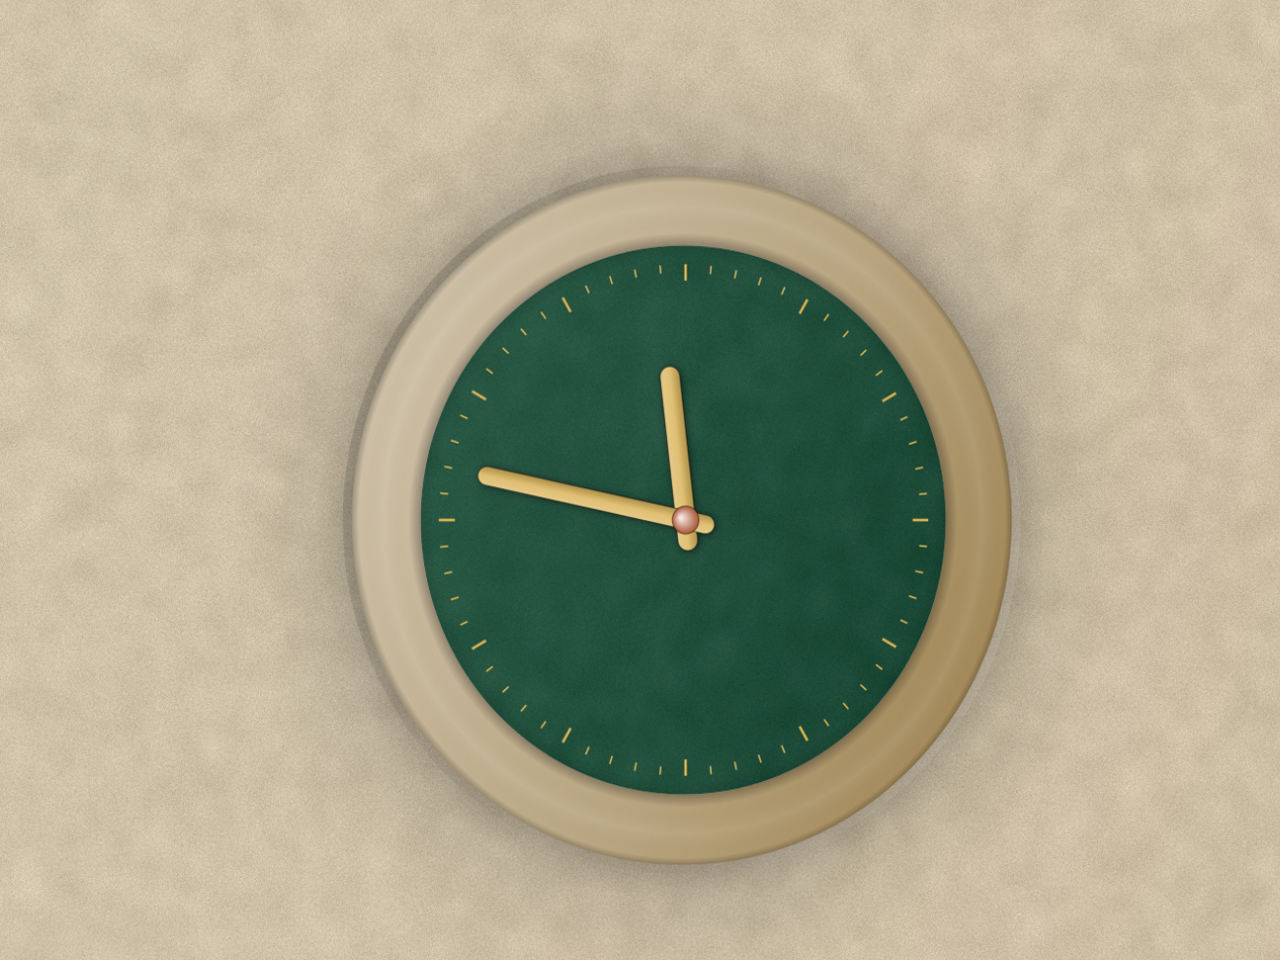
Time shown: 11:47
